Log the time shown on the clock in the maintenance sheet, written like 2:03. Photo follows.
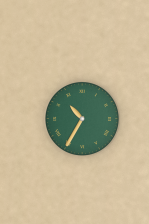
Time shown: 10:35
